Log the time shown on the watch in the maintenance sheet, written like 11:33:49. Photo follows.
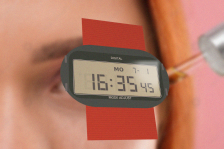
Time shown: 16:35:45
